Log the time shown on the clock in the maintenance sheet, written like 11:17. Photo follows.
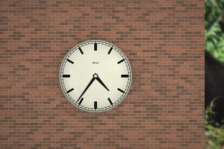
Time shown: 4:36
